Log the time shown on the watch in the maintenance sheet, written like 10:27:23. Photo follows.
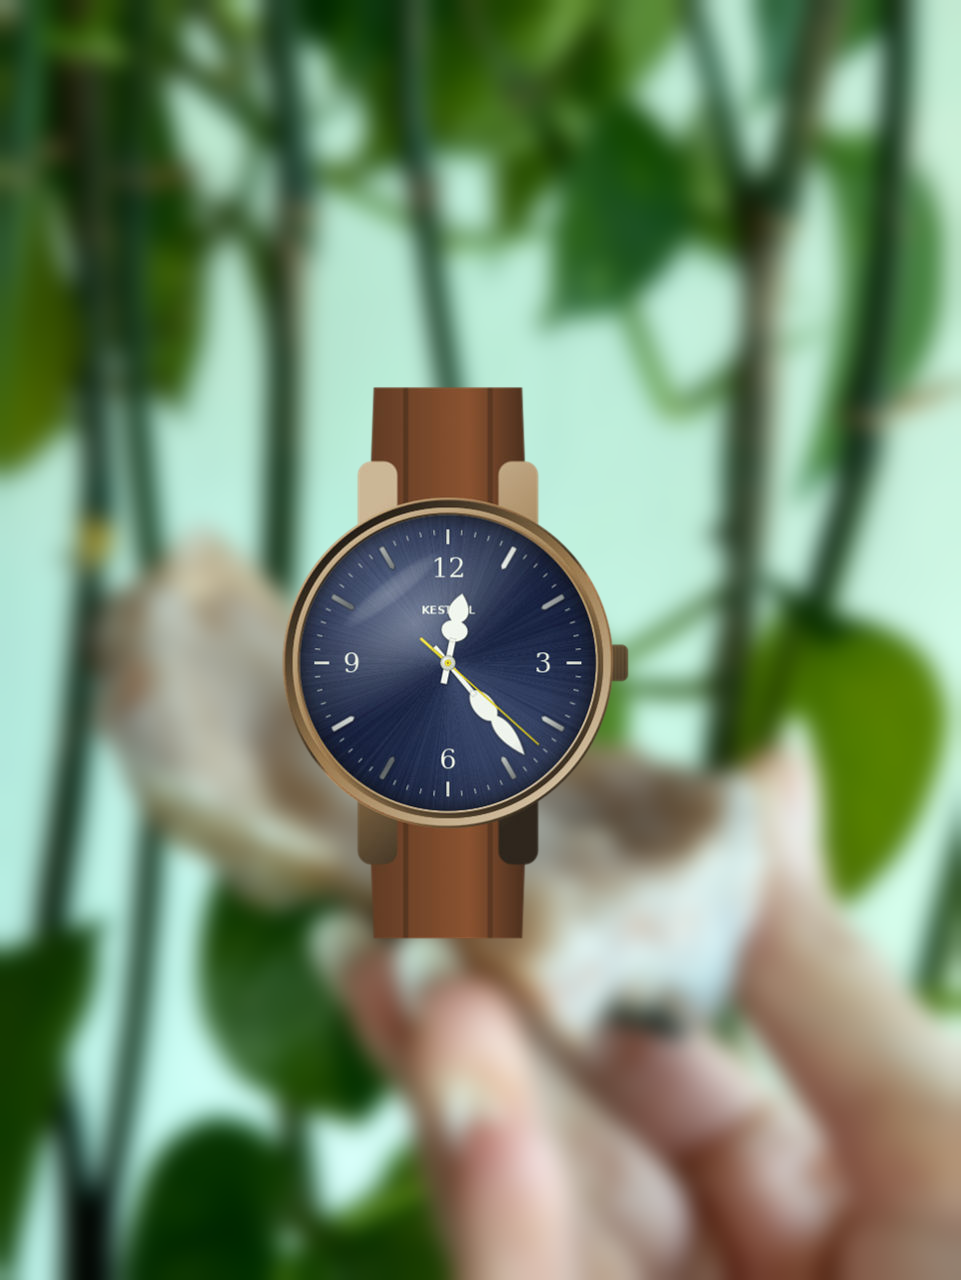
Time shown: 12:23:22
